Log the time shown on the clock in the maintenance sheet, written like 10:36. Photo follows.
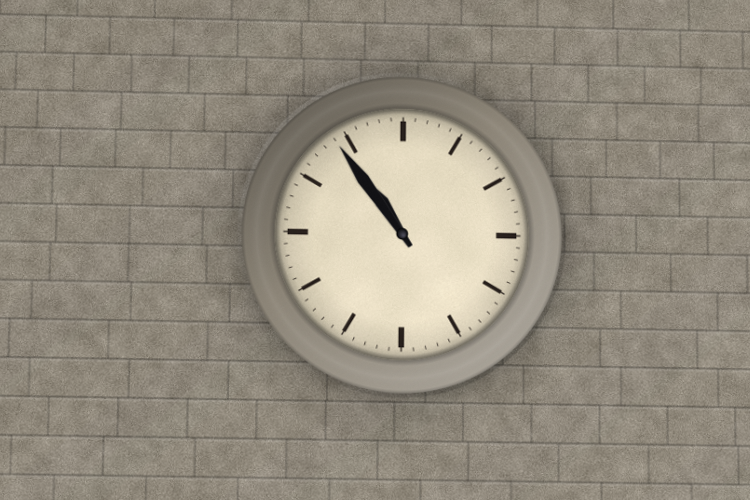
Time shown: 10:54
